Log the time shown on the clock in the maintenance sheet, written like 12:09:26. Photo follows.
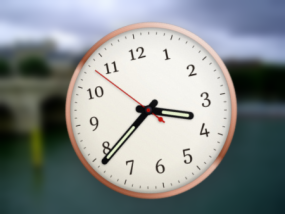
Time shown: 3:38:53
